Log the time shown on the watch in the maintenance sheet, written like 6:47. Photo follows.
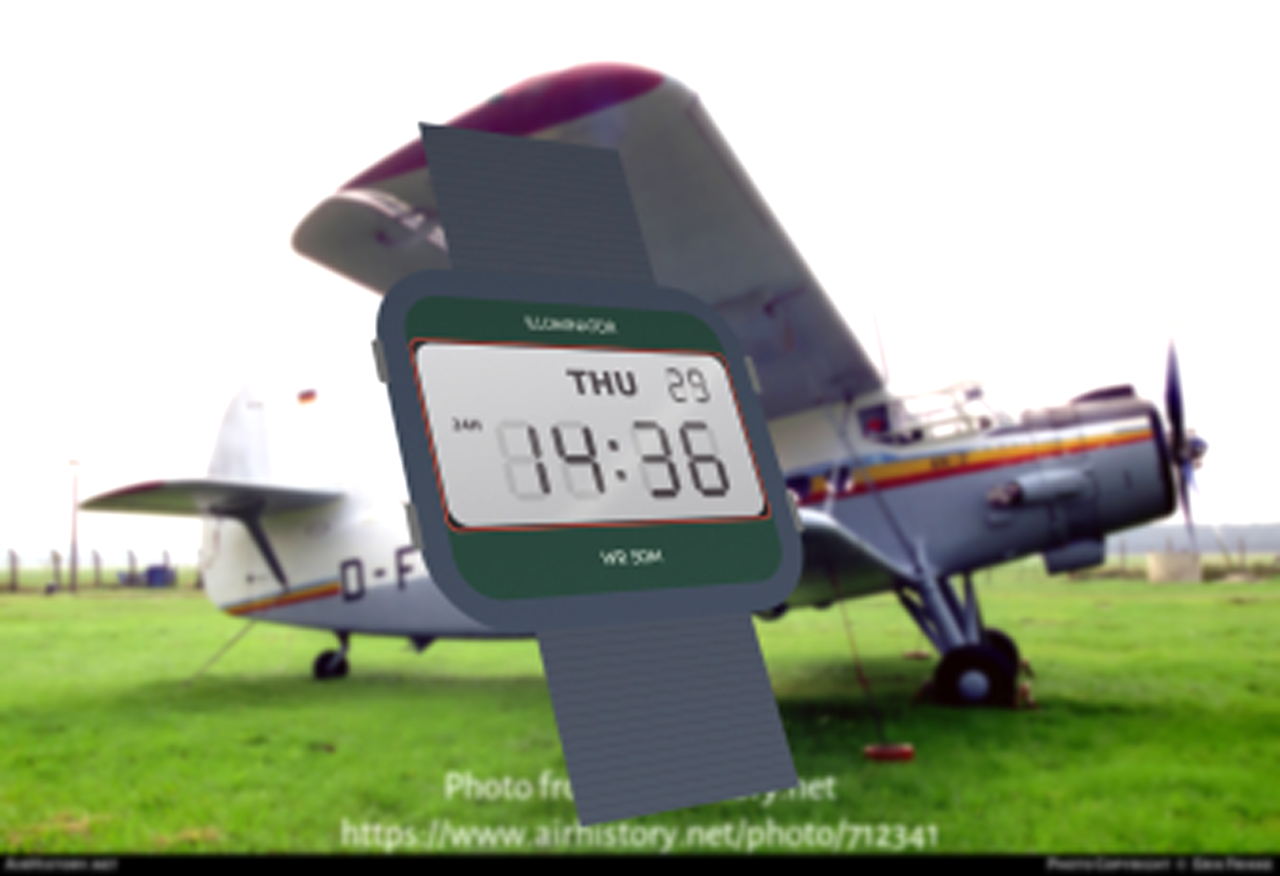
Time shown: 14:36
